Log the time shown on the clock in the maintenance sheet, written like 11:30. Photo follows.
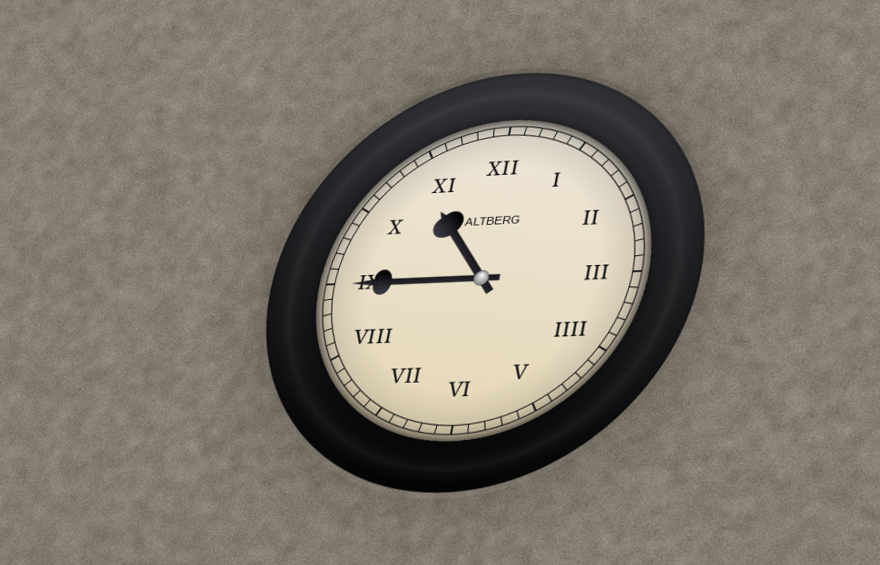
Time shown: 10:45
